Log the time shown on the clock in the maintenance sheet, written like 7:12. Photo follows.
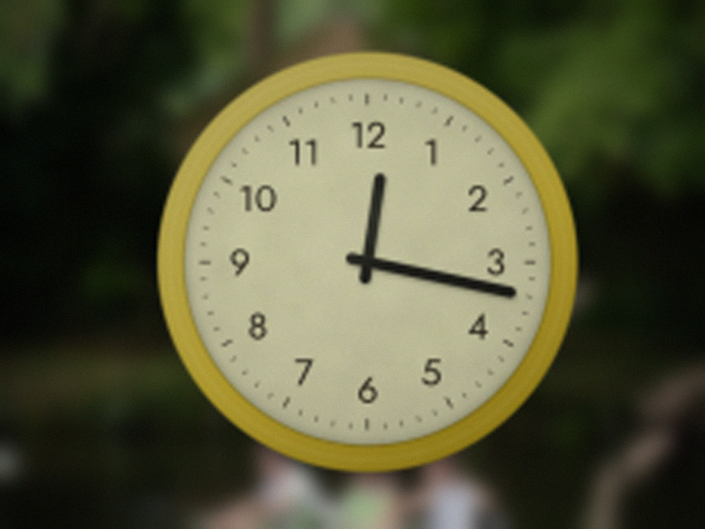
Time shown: 12:17
